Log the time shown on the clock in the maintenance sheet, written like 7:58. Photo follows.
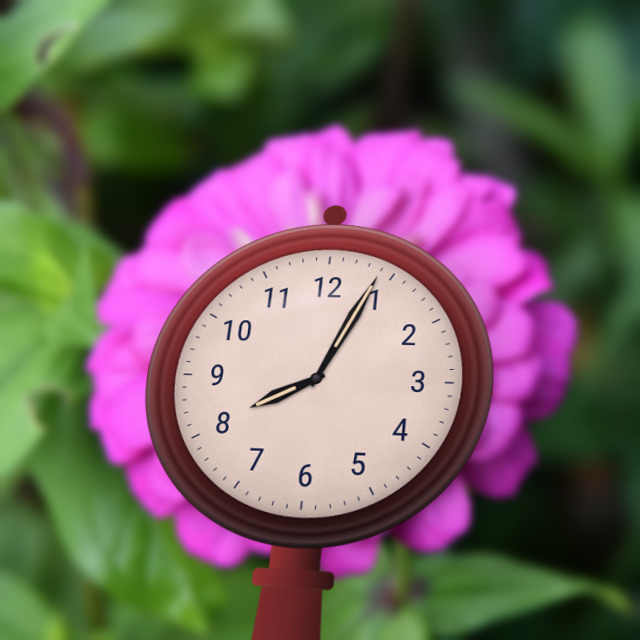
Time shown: 8:04
